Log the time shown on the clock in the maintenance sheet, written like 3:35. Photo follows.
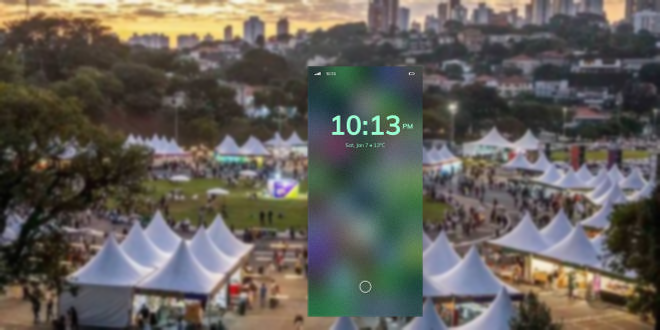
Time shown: 10:13
